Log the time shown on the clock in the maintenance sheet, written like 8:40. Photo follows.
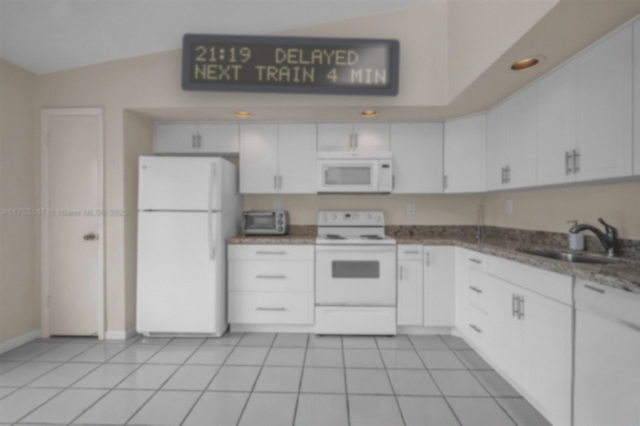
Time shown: 21:19
